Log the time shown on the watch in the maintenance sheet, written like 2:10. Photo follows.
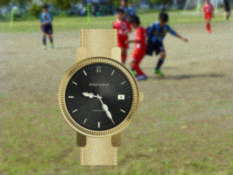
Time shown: 9:25
